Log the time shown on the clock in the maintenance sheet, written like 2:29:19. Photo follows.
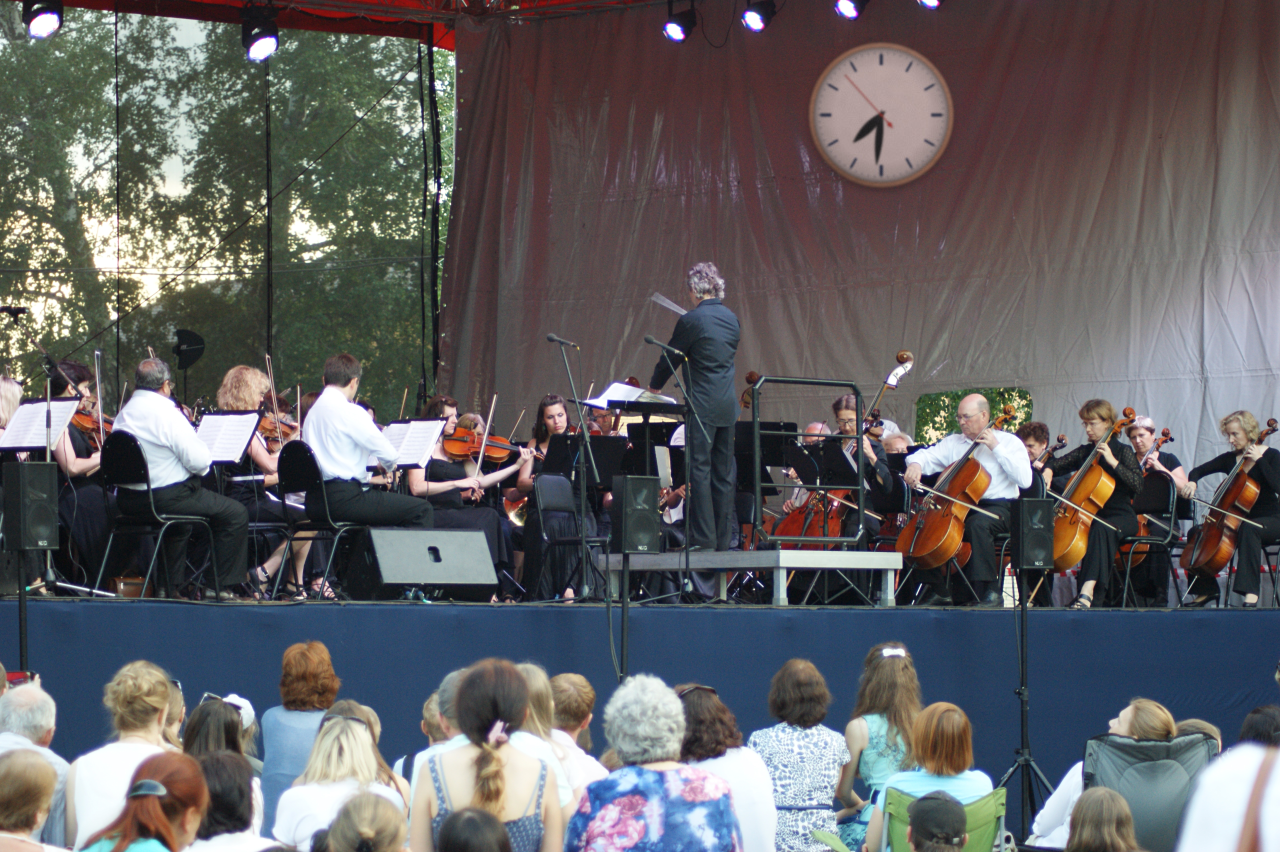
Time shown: 7:30:53
